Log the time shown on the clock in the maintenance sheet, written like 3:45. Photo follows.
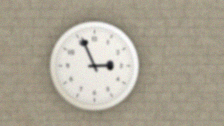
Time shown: 2:56
